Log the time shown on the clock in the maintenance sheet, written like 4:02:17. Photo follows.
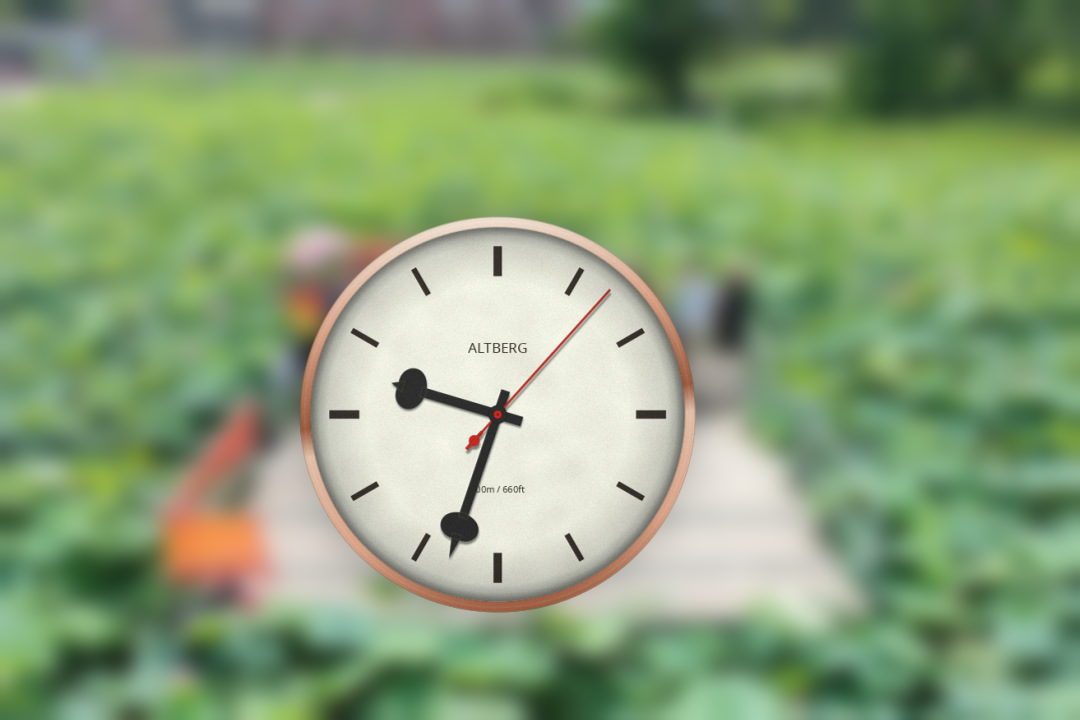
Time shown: 9:33:07
